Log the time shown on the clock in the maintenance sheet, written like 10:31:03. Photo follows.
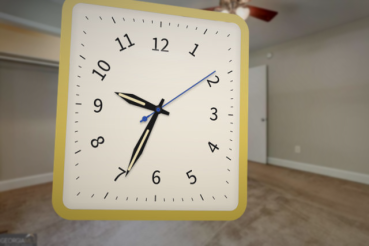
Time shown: 9:34:09
